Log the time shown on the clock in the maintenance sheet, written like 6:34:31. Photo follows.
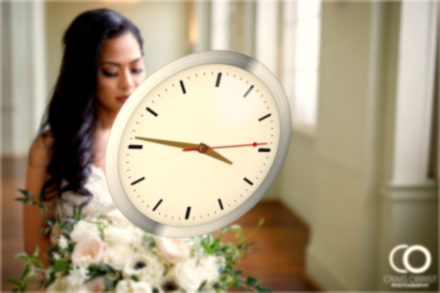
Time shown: 3:46:14
